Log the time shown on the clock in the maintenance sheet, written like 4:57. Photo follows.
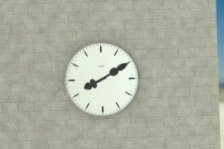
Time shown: 8:10
